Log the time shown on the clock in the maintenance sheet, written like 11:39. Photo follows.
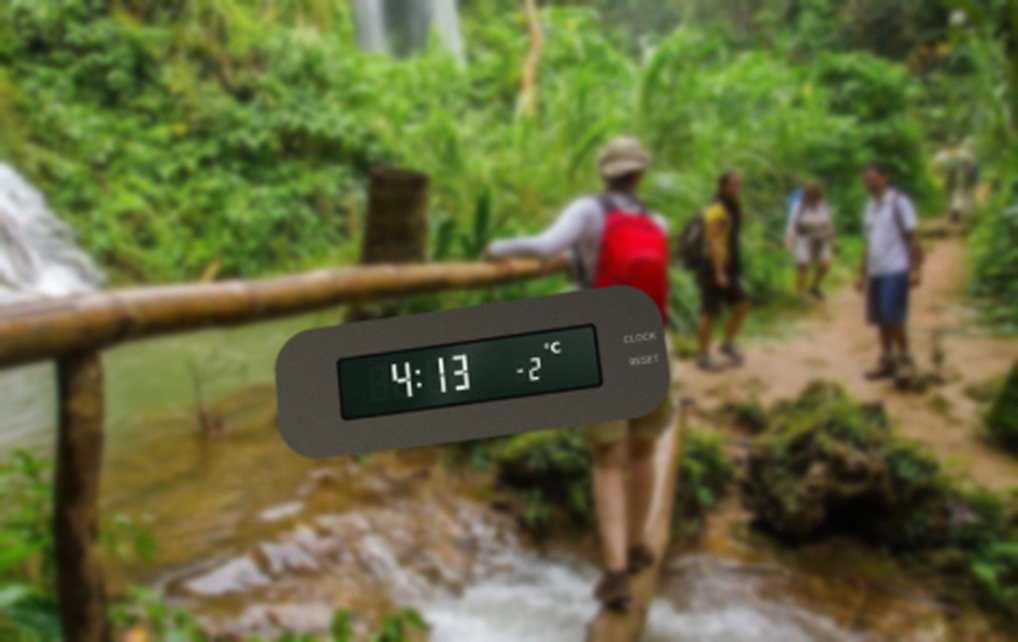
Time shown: 4:13
